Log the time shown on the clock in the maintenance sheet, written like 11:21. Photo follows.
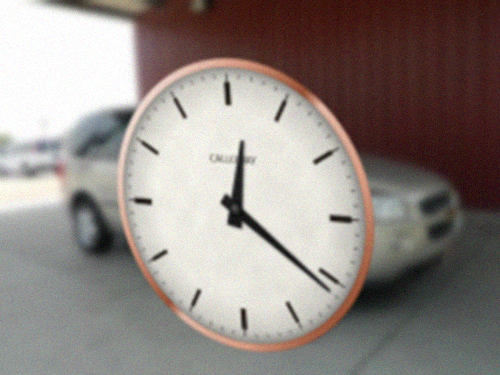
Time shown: 12:21
